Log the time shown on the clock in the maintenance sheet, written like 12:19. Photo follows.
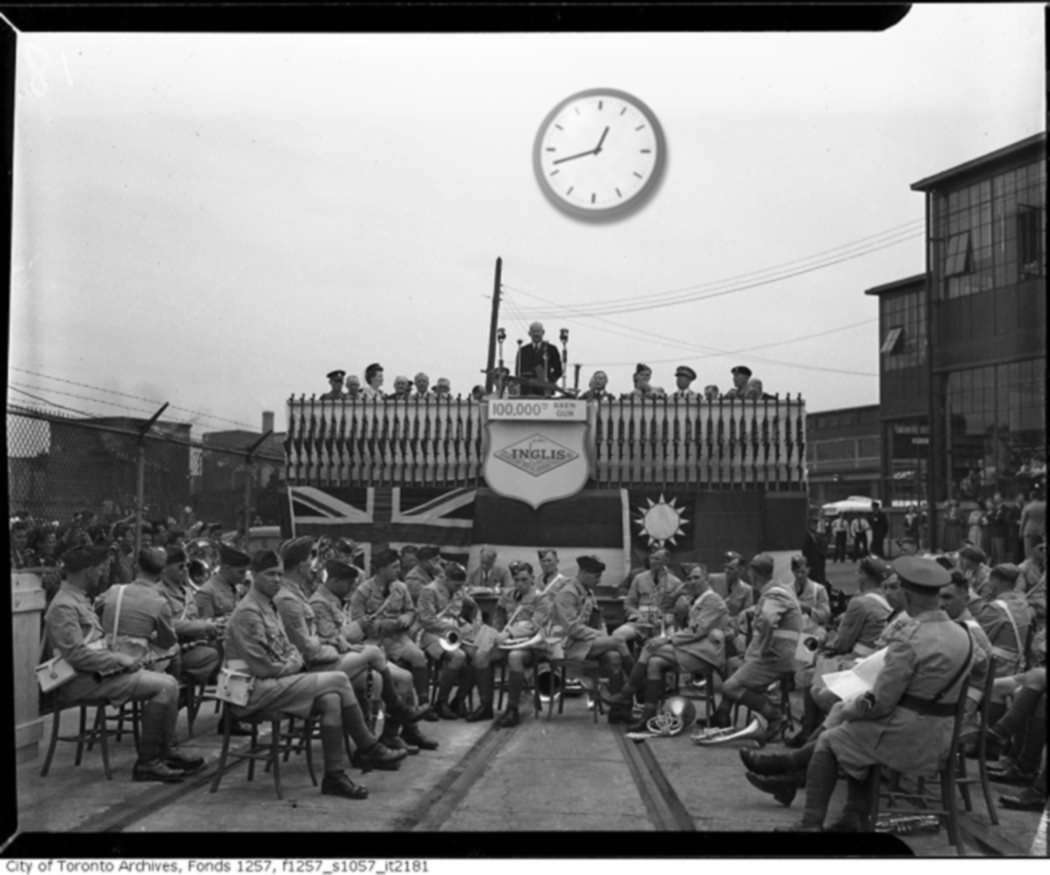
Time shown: 12:42
